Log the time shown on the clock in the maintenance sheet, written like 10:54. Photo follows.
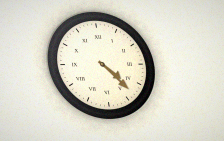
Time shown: 4:23
